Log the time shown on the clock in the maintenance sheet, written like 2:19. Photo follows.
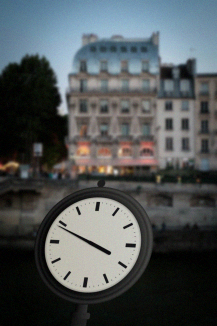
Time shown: 3:49
